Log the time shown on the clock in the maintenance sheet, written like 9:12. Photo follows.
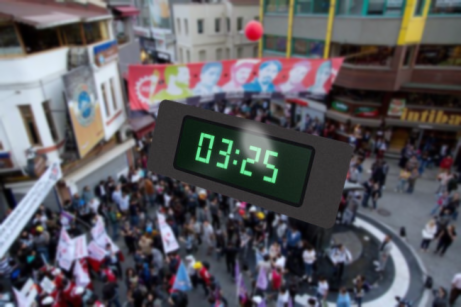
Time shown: 3:25
